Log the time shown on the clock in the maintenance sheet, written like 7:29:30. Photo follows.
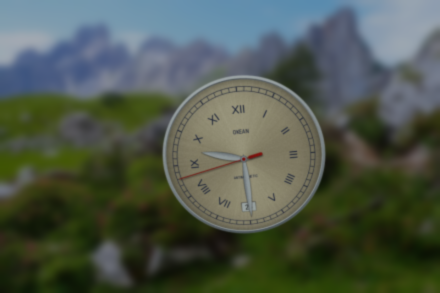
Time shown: 9:29:43
